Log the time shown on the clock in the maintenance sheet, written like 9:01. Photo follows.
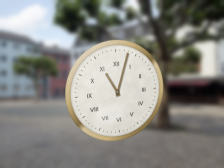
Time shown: 11:03
